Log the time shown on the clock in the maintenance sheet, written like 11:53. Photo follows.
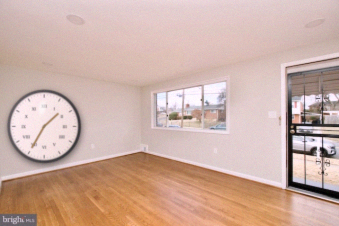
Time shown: 1:35
